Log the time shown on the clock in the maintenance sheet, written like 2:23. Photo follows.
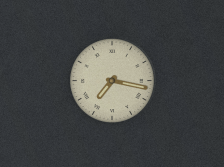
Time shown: 7:17
